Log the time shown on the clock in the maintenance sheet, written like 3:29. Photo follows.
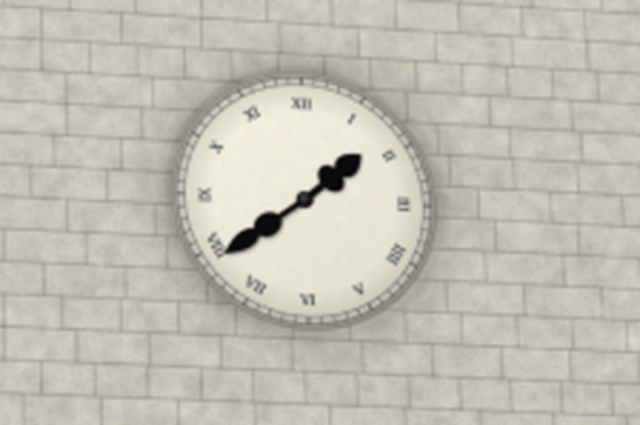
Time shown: 1:39
